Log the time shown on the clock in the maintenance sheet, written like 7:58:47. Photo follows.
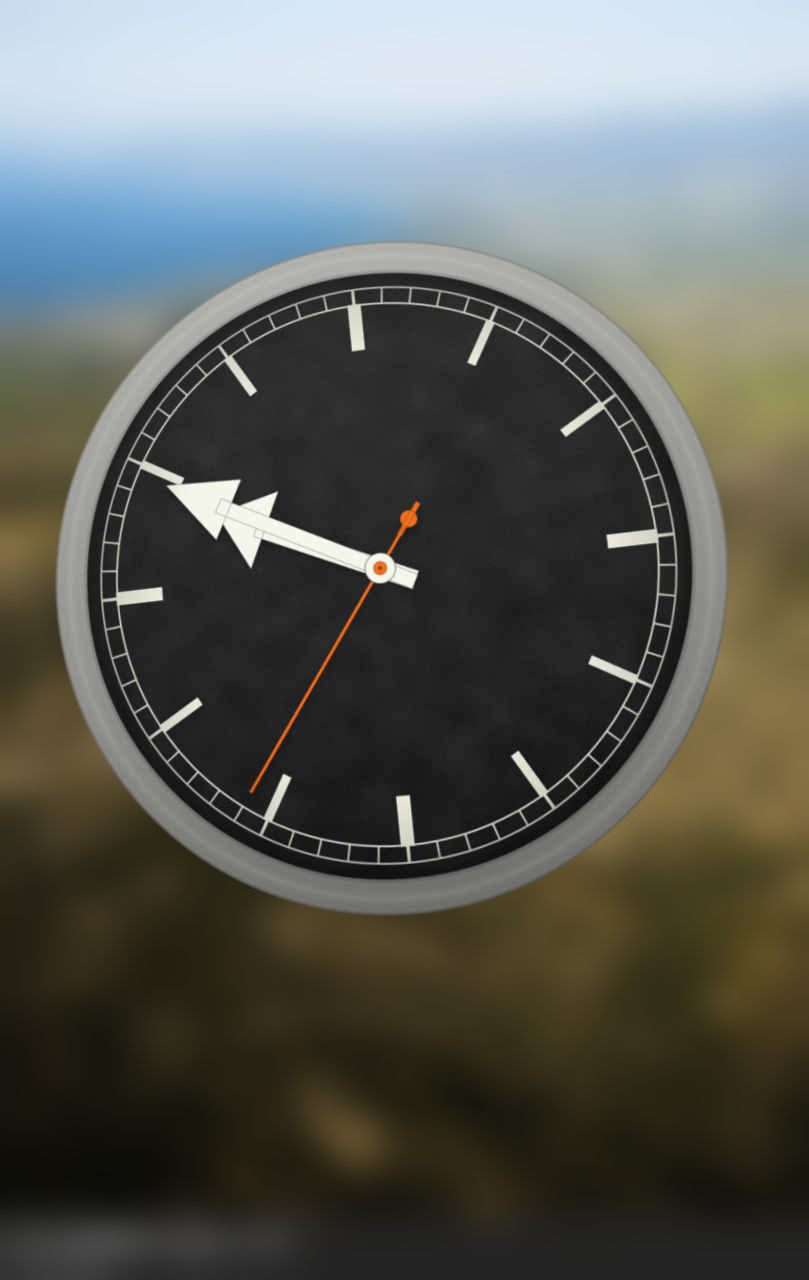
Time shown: 9:49:36
